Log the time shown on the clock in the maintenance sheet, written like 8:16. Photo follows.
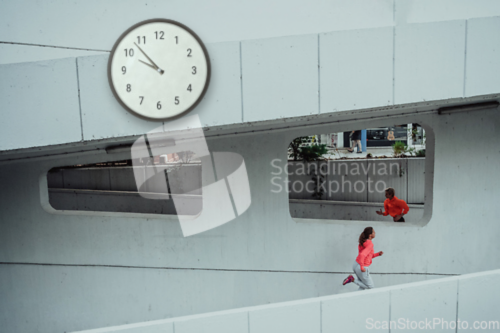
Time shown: 9:53
